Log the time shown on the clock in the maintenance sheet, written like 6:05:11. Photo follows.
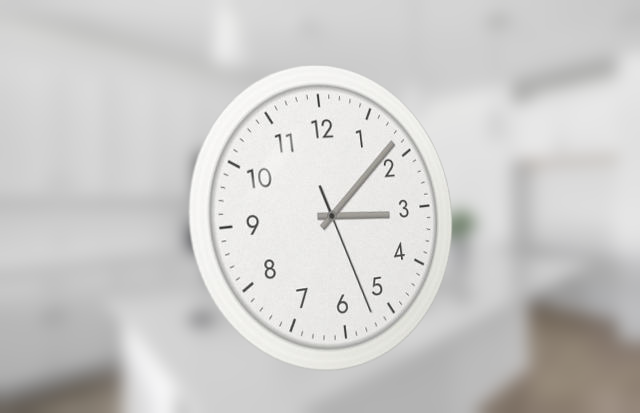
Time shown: 3:08:27
